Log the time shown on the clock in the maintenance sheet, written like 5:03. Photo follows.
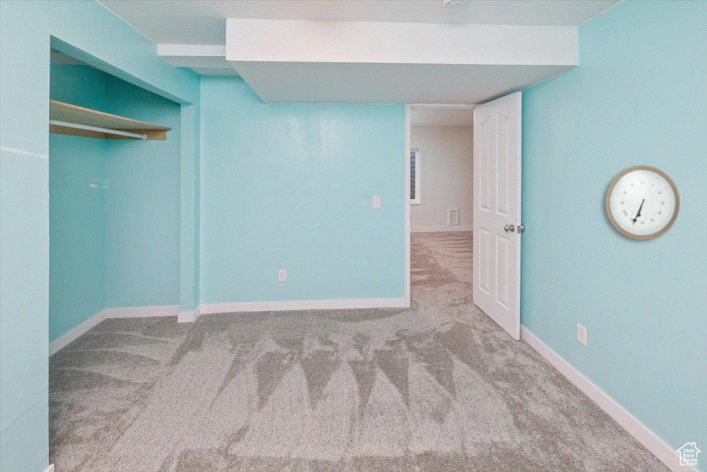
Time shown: 6:34
